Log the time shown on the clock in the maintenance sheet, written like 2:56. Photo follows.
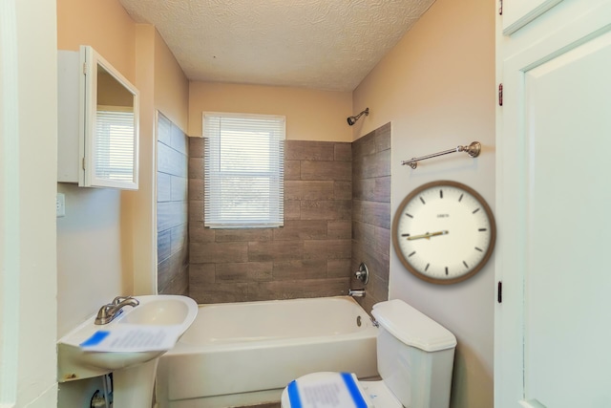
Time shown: 8:44
